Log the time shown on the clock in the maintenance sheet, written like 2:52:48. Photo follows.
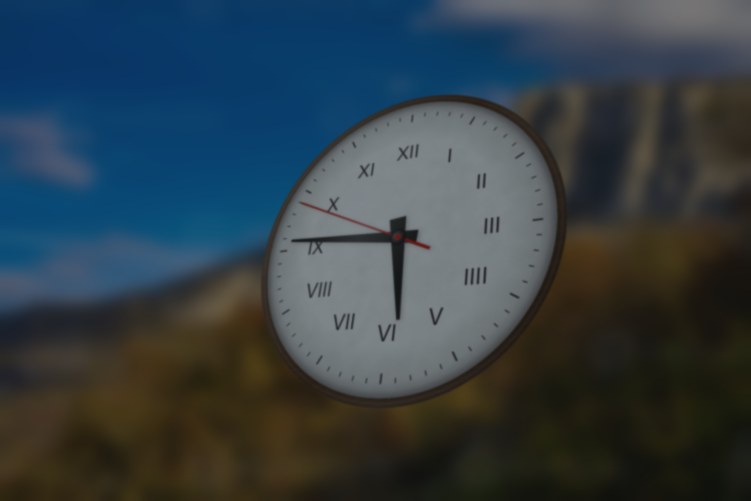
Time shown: 5:45:49
